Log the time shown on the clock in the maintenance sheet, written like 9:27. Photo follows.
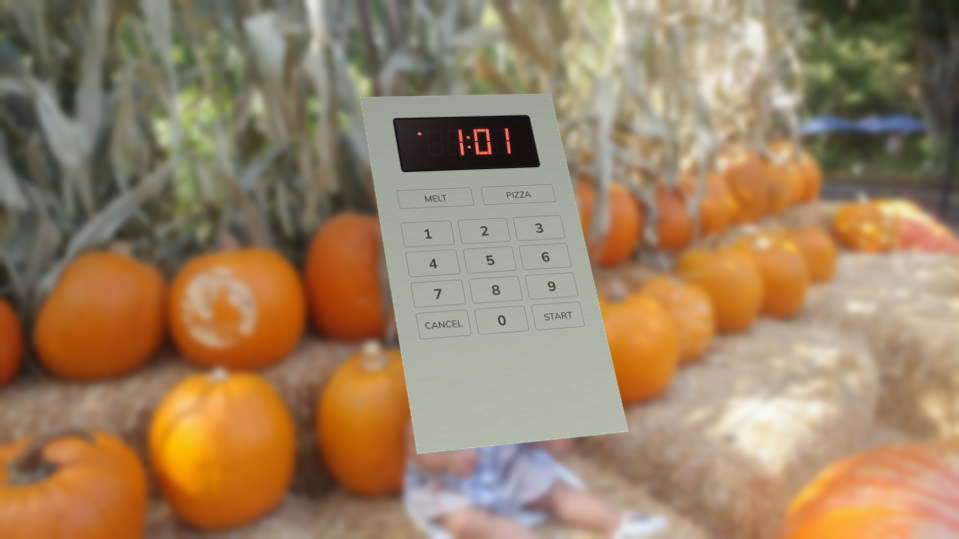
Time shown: 1:01
